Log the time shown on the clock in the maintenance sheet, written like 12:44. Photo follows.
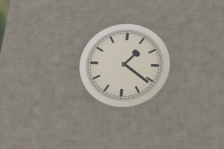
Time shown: 1:21
